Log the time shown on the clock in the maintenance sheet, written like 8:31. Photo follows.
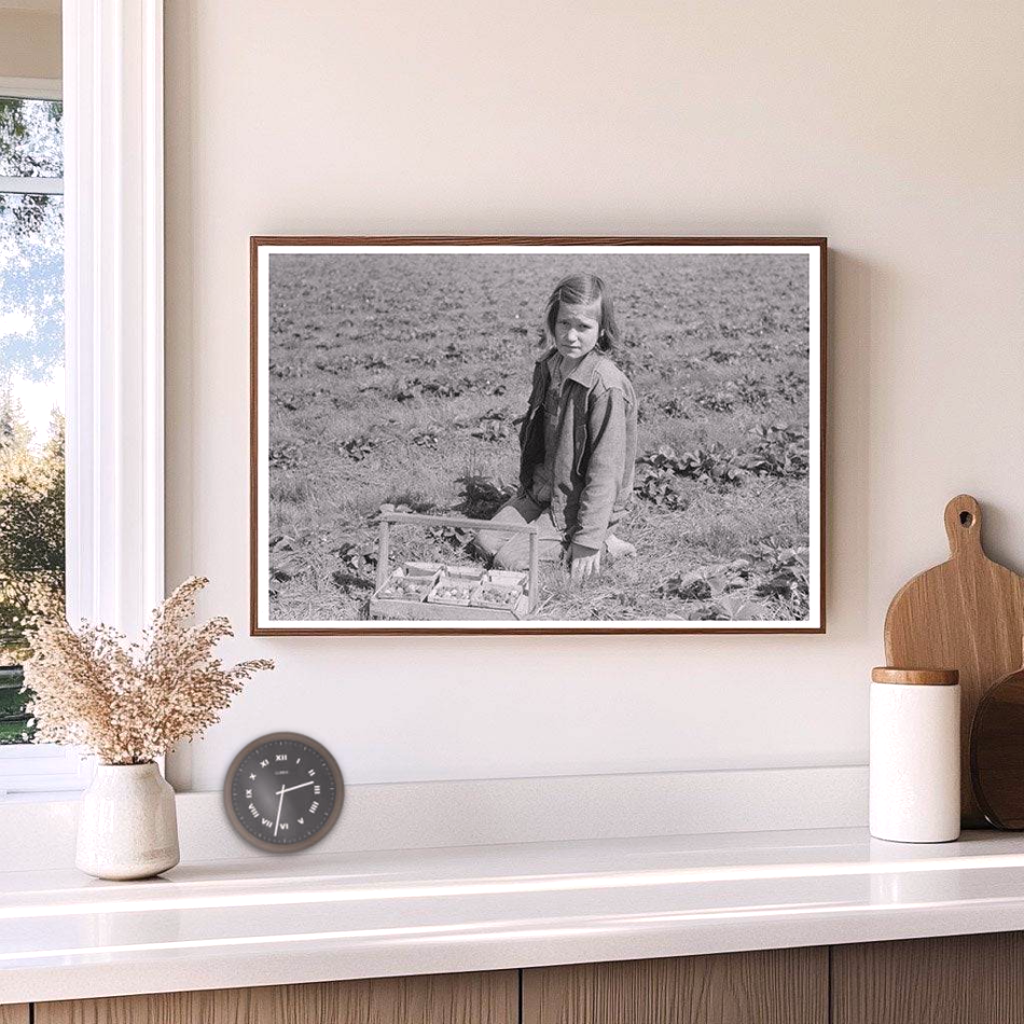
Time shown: 2:32
